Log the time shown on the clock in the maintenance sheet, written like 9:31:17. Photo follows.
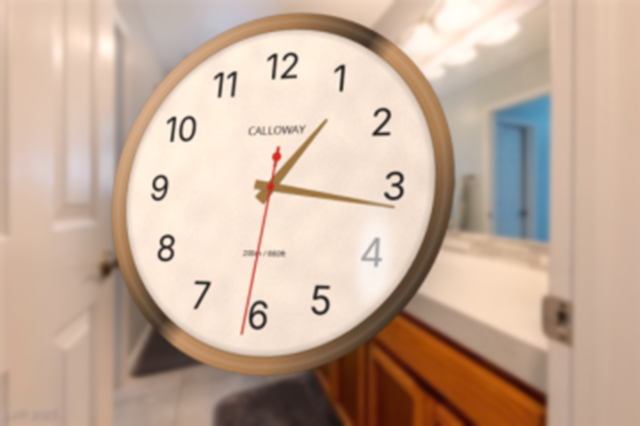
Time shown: 1:16:31
